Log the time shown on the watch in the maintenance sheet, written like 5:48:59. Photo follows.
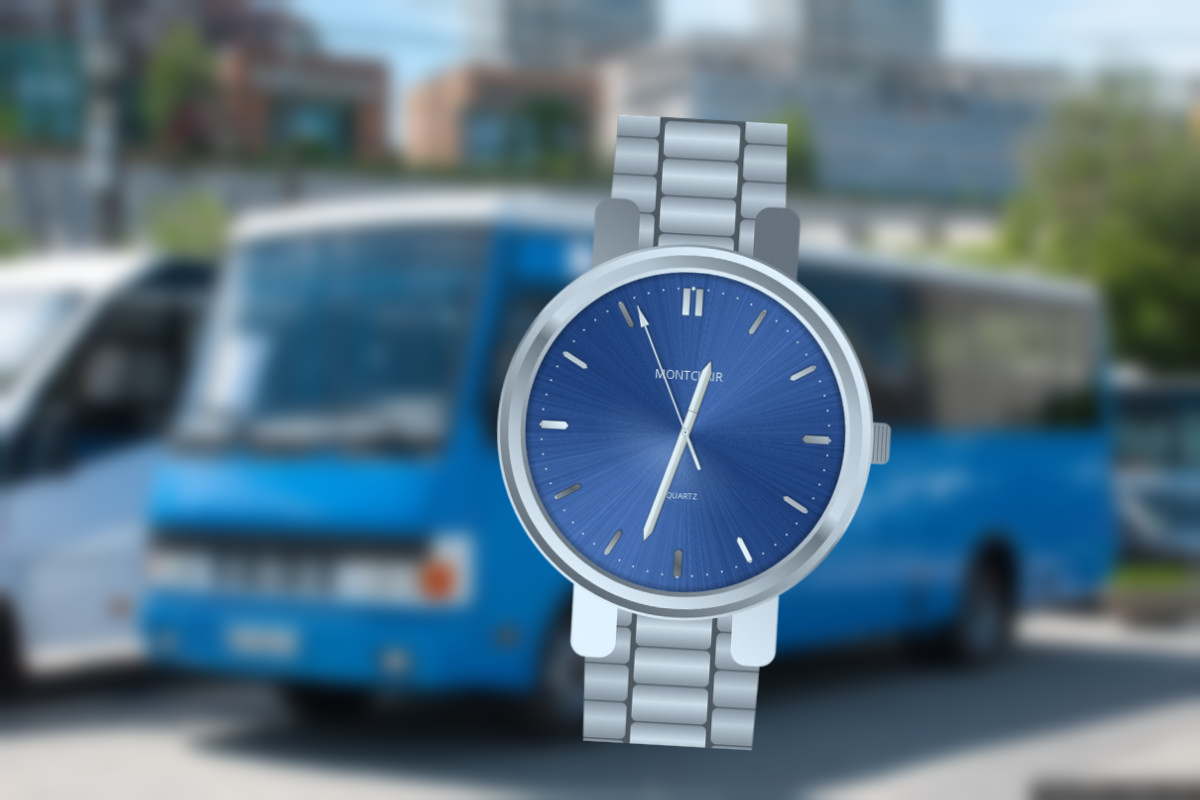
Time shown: 12:32:56
